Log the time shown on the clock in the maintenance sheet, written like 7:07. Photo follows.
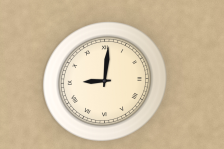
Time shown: 9:01
